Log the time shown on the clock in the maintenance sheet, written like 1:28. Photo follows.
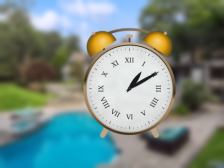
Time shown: 1:10
